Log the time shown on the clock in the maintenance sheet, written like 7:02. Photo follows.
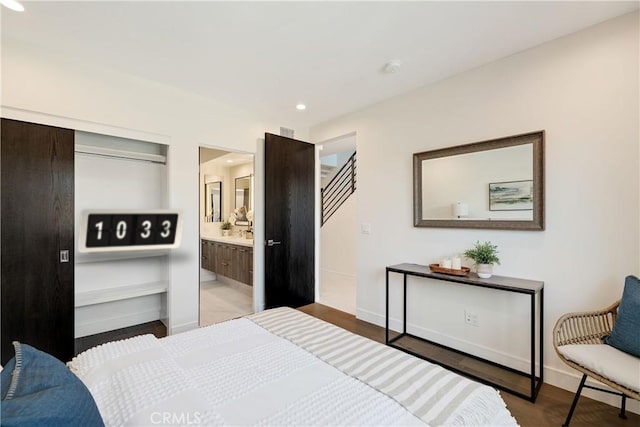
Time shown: 10:33
